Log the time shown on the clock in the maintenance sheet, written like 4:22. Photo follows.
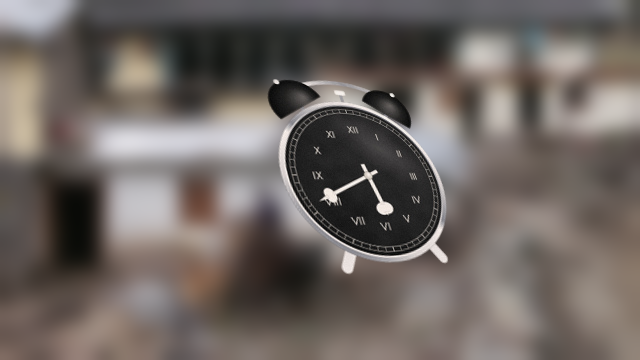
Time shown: 5:41
